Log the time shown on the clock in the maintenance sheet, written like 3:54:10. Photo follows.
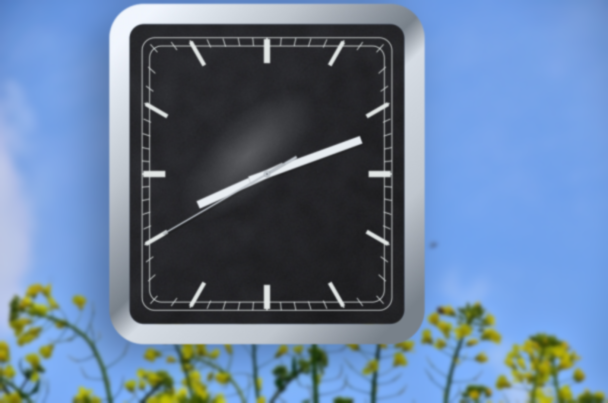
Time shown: 8:11:40
